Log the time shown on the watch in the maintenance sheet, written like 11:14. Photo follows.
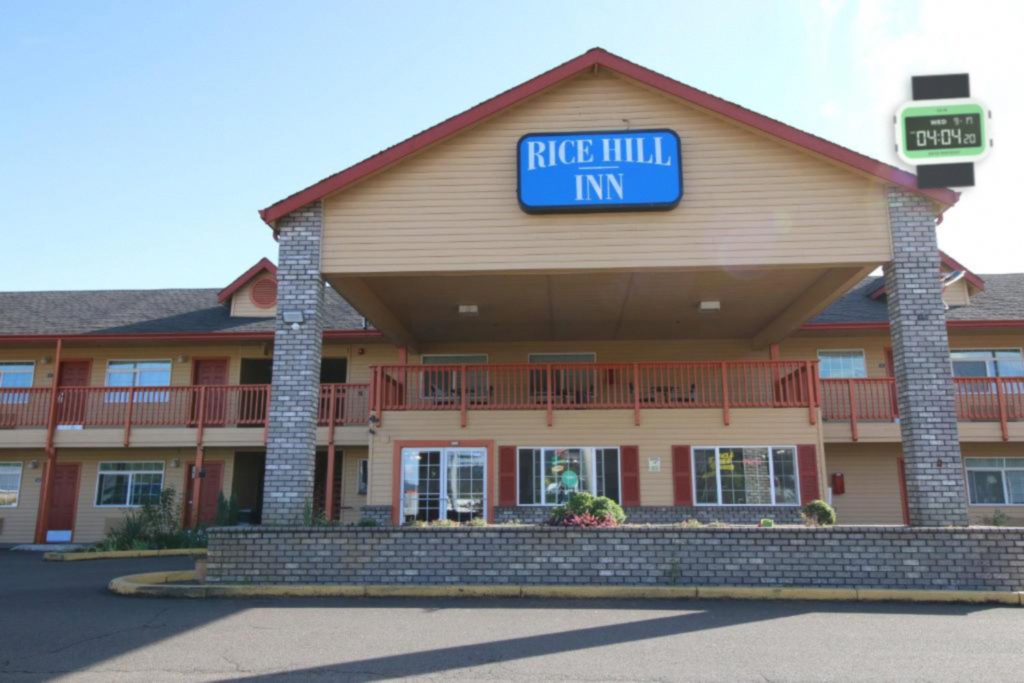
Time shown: 4:04
